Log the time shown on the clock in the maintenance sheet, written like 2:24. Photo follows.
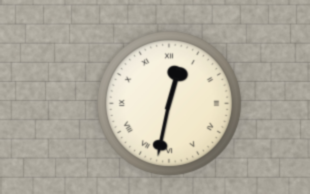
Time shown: 12:32
